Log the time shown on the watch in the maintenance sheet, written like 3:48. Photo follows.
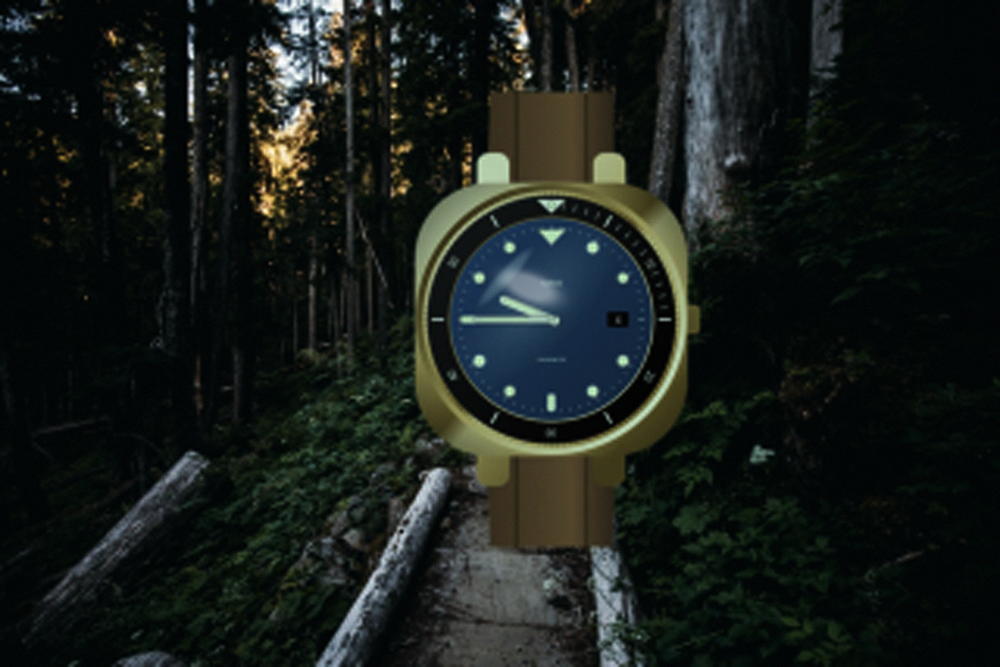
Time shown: 9:45
